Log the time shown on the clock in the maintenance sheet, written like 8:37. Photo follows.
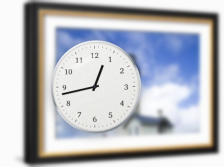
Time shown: 12:43
